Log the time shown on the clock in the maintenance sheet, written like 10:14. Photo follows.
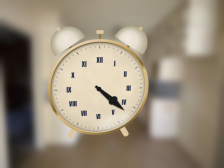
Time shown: 4:22
